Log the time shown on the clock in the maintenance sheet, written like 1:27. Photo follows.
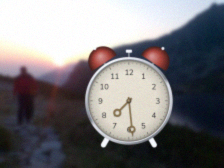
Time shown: 7:29
